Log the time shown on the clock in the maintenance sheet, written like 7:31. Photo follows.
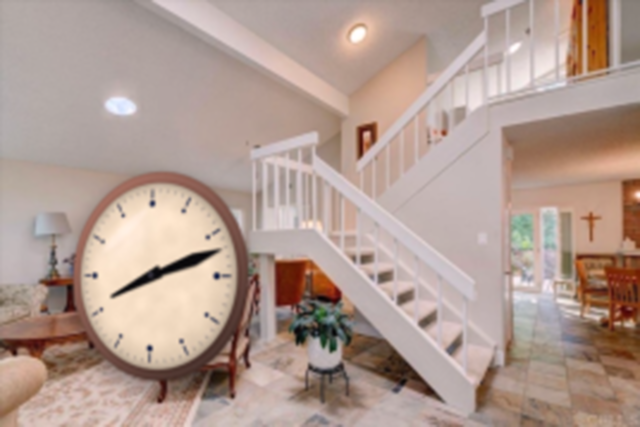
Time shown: 8:12
